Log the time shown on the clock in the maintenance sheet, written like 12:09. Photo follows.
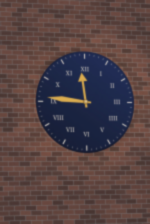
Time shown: 11:46
